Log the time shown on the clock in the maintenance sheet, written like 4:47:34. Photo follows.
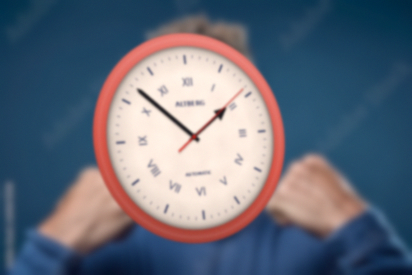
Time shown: 1:52:09
